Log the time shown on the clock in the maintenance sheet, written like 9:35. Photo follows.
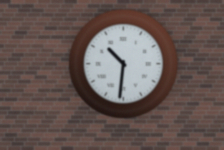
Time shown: 10:31
